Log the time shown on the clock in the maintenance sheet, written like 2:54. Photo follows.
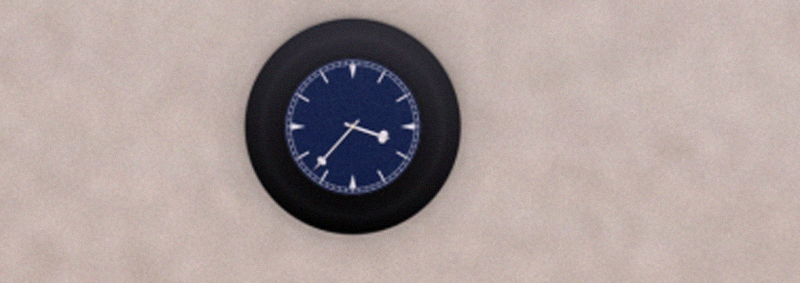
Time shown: 3:37
